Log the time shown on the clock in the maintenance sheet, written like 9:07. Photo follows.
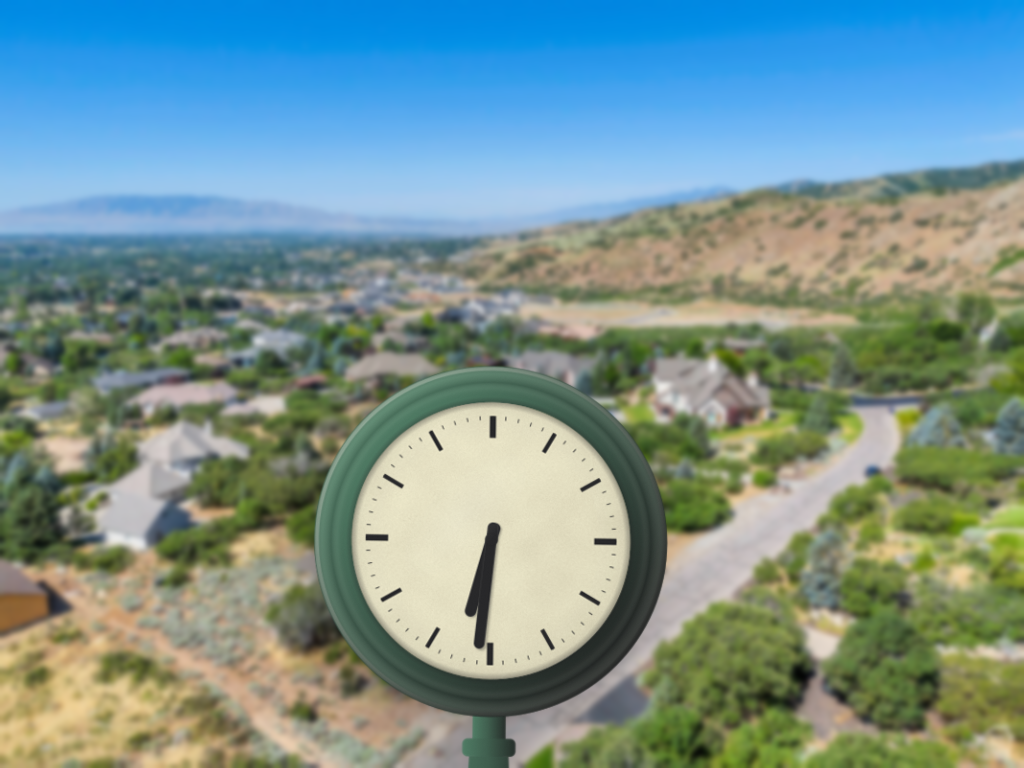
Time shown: 6:31
